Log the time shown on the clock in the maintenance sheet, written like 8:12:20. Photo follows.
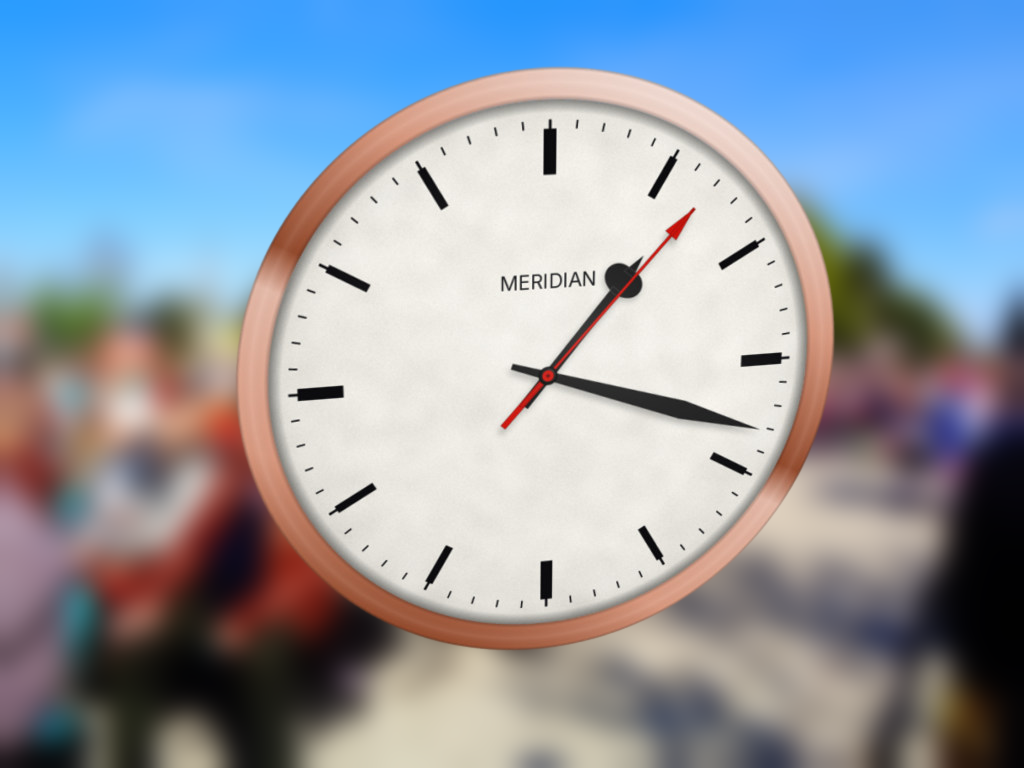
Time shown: 1:18:07
